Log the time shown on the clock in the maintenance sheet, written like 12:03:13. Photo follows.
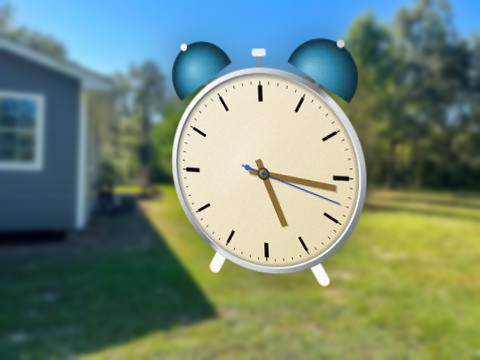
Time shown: 5:16:18
